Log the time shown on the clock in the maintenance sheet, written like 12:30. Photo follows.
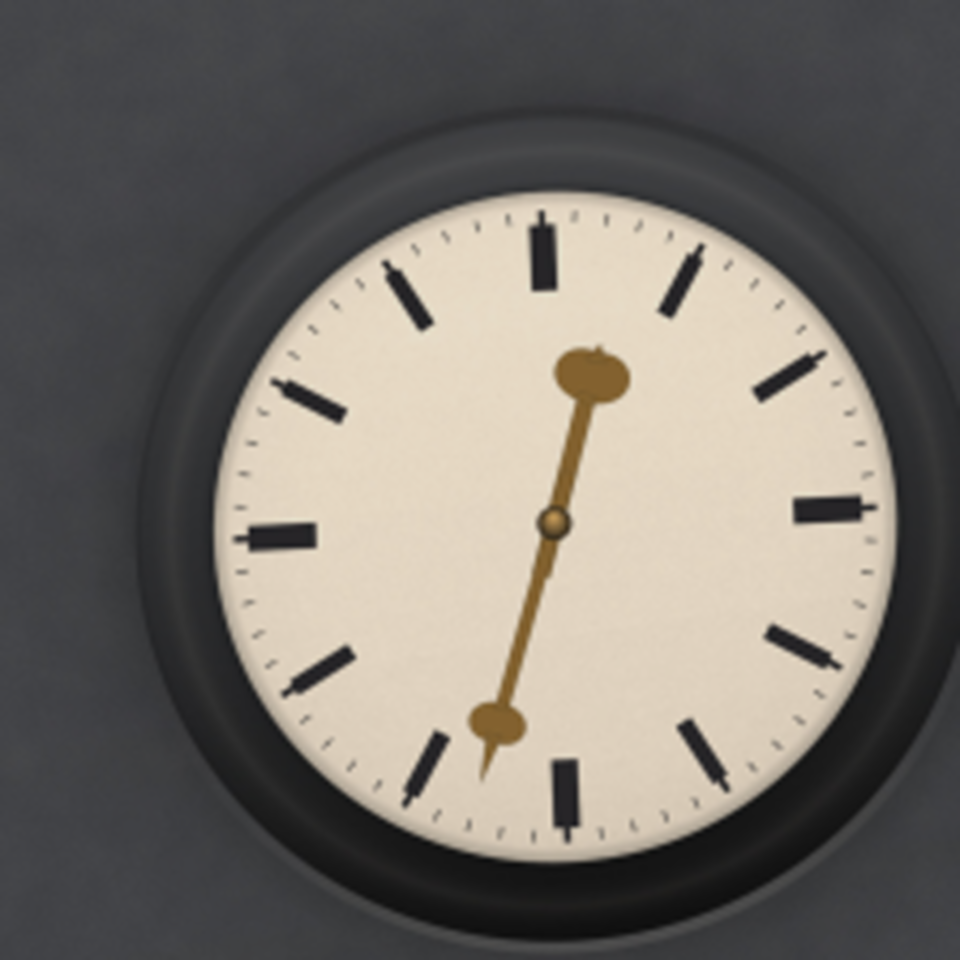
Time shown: 12:33
